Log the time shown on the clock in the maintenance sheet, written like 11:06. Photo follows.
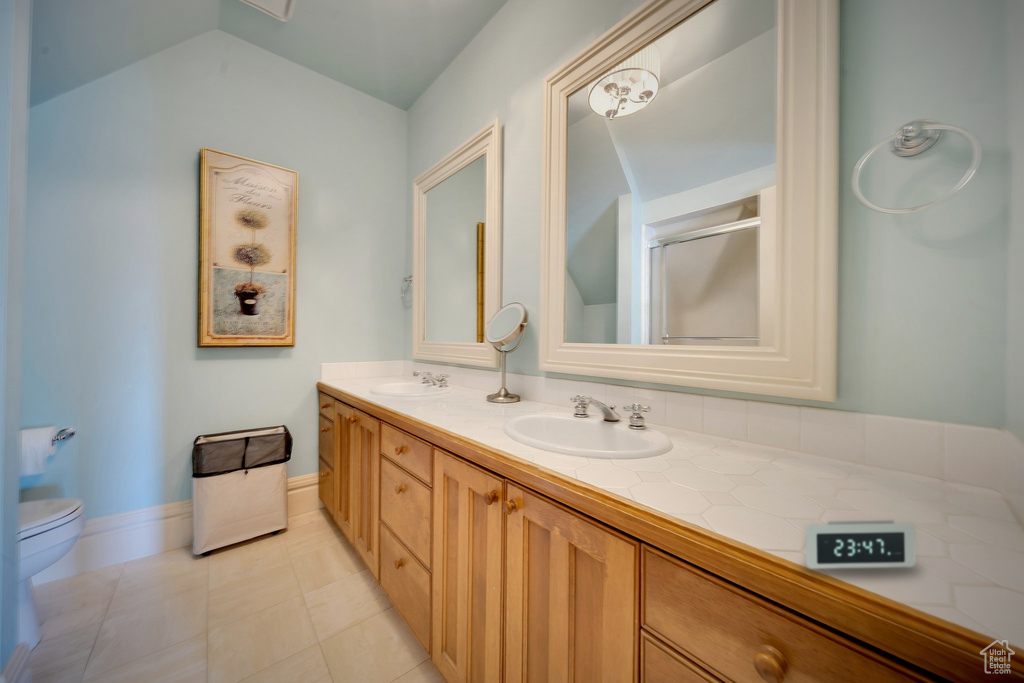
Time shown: 23:47
